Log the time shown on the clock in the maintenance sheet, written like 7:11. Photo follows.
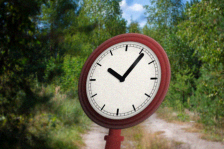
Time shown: 10:06
